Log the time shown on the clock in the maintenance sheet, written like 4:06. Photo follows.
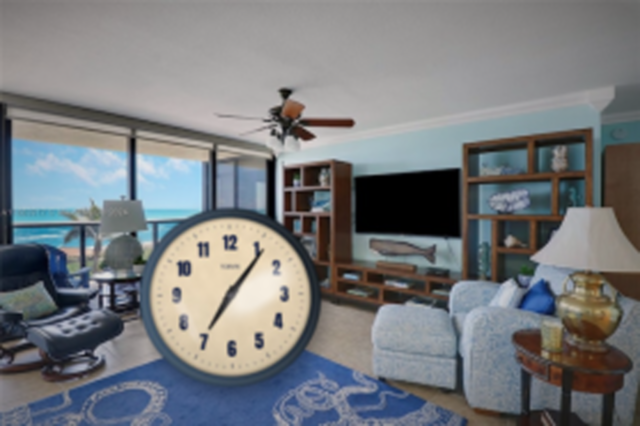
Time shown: 7:06
